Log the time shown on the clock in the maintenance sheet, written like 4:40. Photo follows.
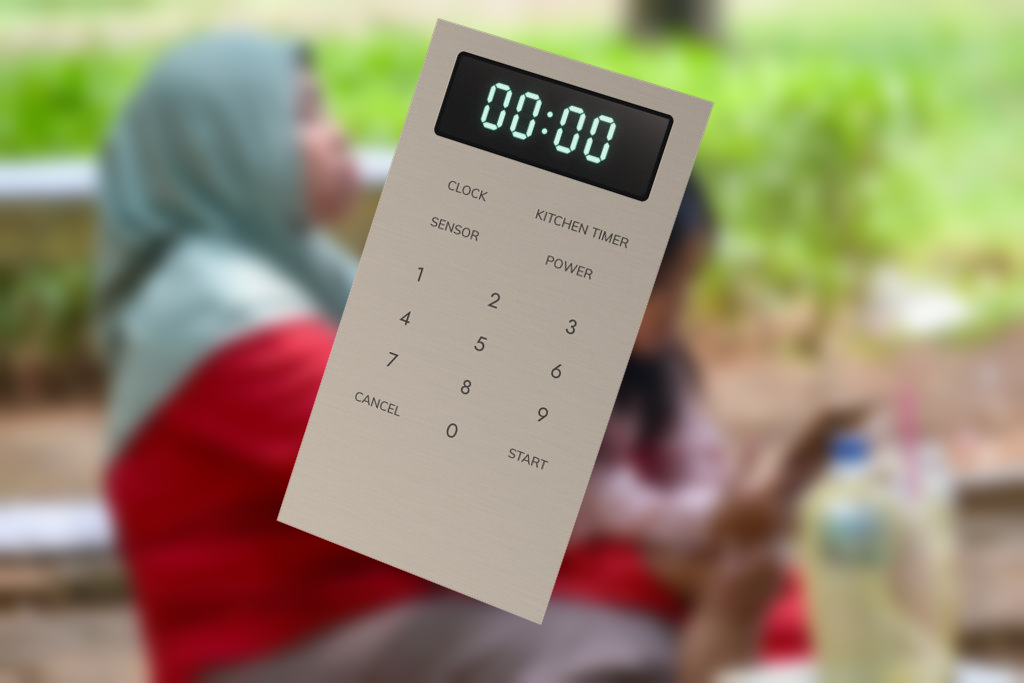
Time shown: 0:00
